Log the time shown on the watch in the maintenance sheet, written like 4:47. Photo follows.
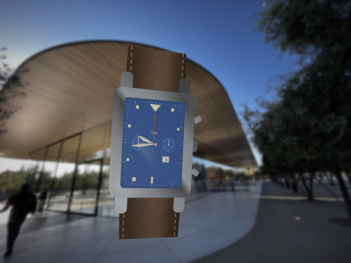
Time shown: 9:44
